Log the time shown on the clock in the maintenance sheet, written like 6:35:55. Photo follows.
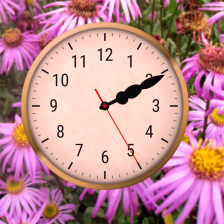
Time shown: 2:10:25
